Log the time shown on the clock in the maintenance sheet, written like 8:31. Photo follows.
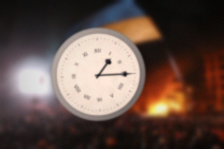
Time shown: 1:15
